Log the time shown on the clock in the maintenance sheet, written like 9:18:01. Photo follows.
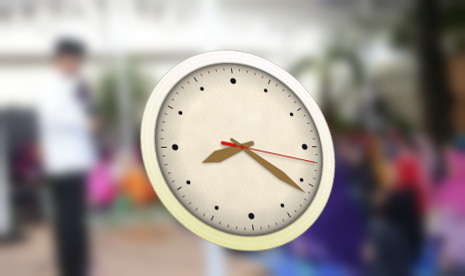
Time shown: 8:21:17
